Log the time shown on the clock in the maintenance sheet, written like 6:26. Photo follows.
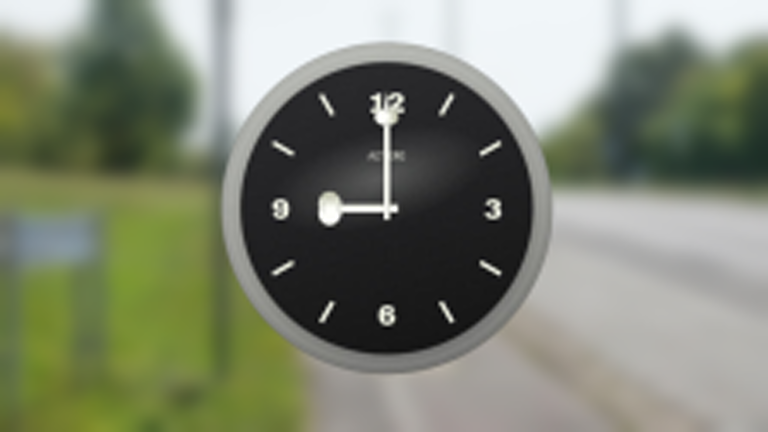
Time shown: 9:00
